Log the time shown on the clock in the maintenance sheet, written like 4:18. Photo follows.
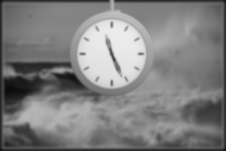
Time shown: 11:26
